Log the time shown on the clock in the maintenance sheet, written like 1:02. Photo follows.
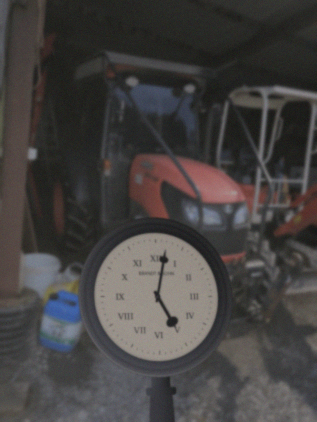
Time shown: 5:02
